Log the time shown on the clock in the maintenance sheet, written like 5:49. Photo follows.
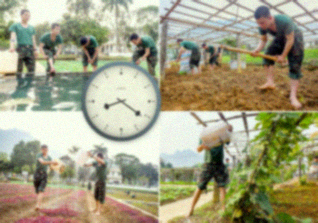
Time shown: 8:21
